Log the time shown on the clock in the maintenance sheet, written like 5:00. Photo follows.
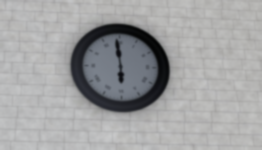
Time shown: 5:59
